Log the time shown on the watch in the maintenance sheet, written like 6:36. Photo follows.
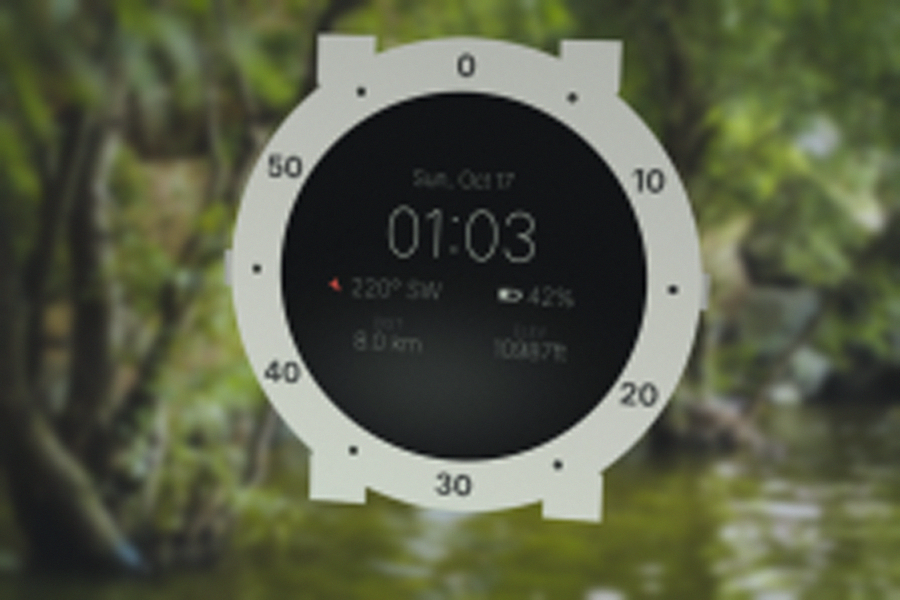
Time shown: 1:03
